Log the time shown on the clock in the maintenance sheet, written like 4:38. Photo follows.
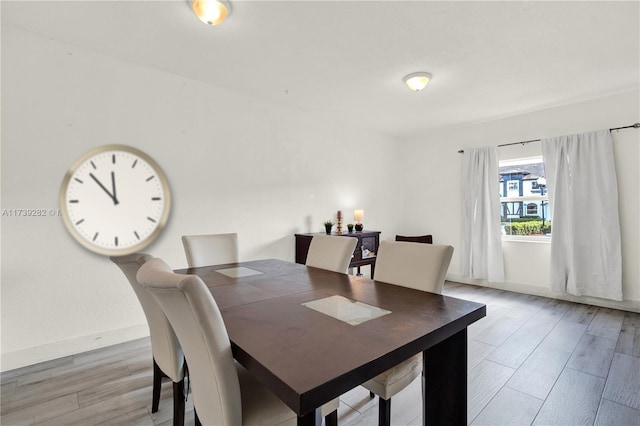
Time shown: 11:53
